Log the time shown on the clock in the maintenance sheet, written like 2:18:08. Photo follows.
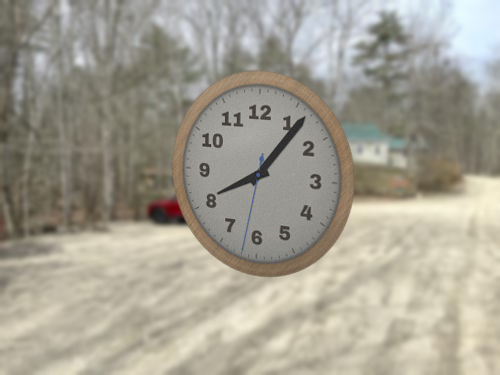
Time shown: 8:06:32
